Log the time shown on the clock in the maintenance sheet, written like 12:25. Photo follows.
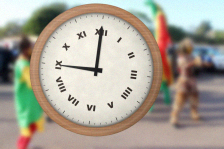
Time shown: 9:00
